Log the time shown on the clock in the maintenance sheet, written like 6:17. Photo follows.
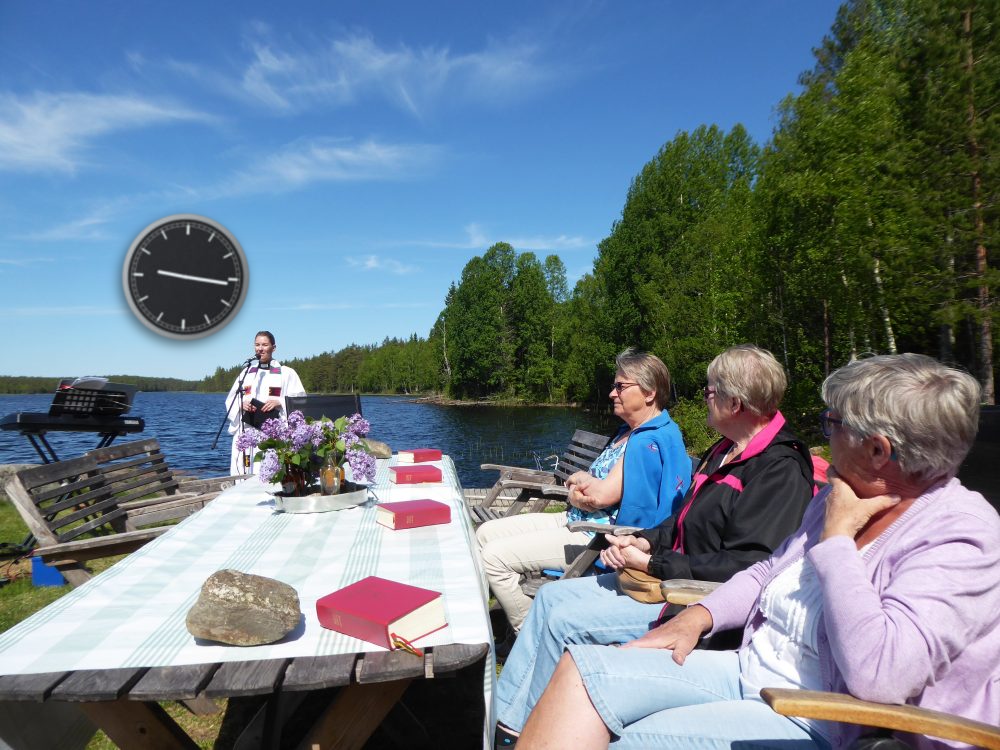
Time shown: 9:16
